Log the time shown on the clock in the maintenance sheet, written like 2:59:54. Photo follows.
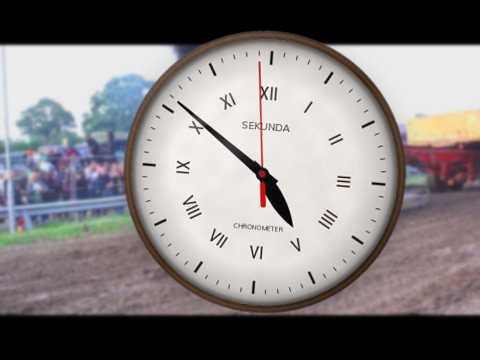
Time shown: 4:50:59
